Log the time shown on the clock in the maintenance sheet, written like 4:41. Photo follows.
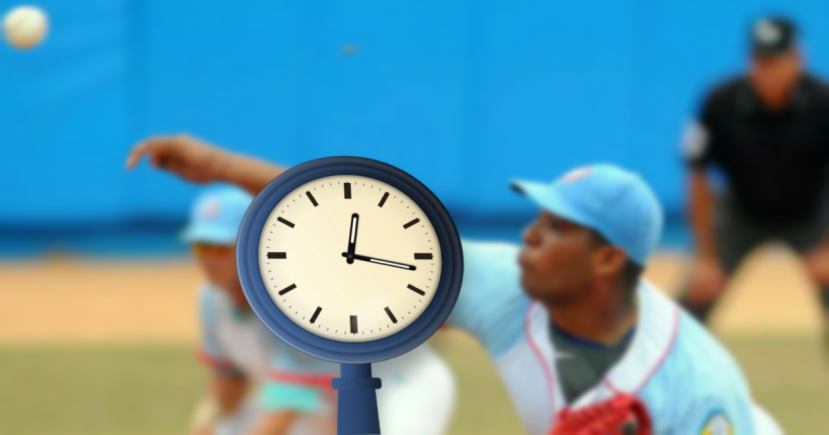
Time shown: 12:17
